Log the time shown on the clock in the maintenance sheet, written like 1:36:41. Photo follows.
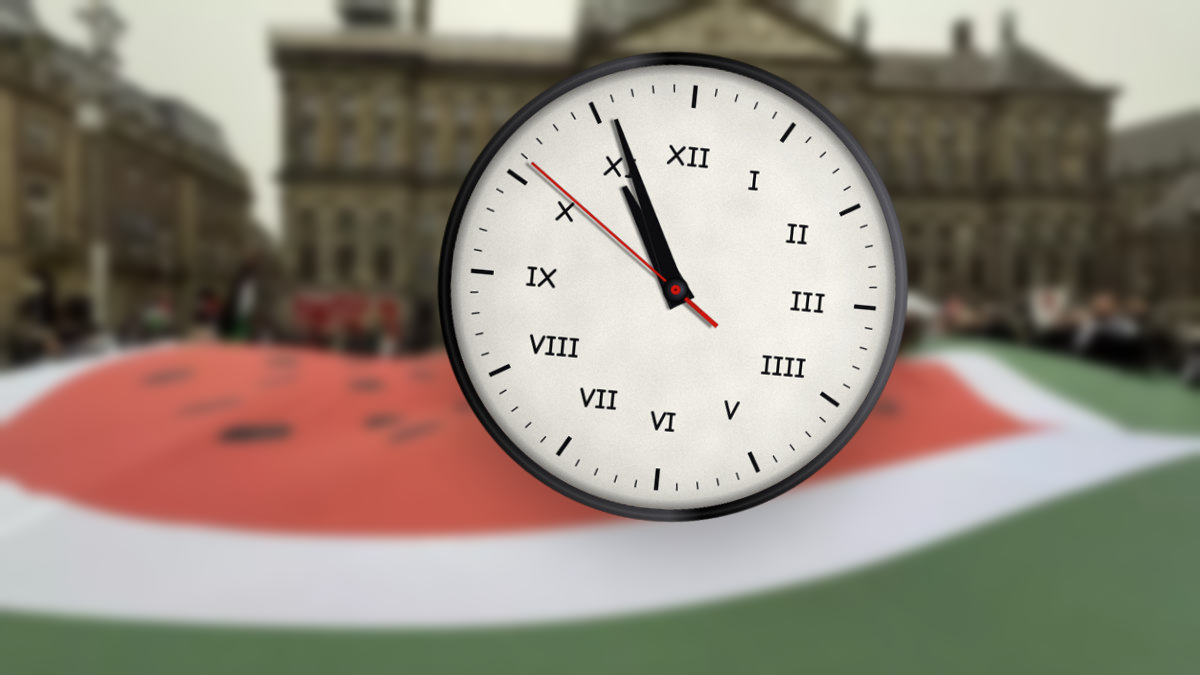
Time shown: 10:55:51
